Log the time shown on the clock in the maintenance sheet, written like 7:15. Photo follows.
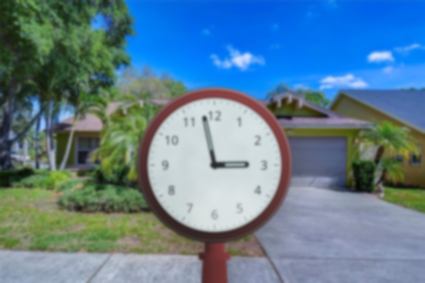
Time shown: 2:58
